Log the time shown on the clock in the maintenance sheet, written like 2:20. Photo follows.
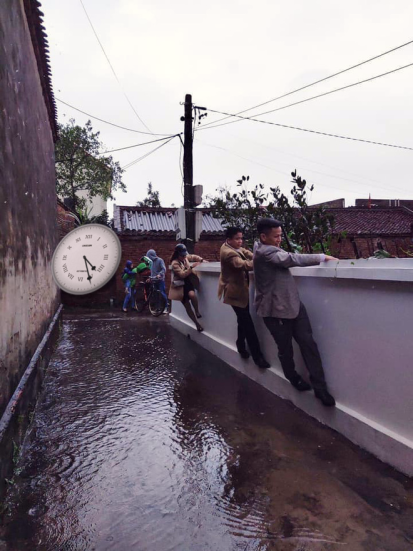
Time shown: 4:26
